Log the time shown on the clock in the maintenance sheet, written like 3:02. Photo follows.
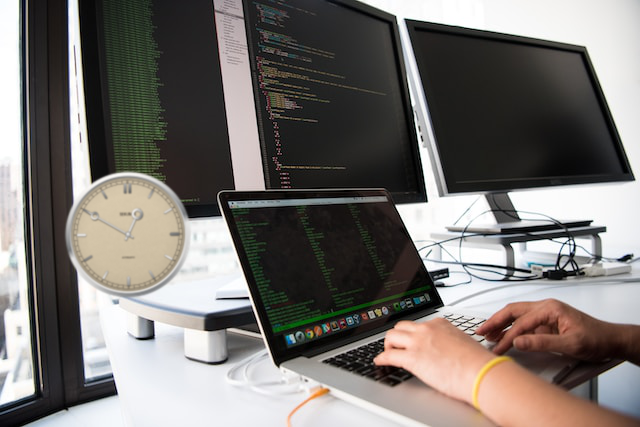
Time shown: 12:50
